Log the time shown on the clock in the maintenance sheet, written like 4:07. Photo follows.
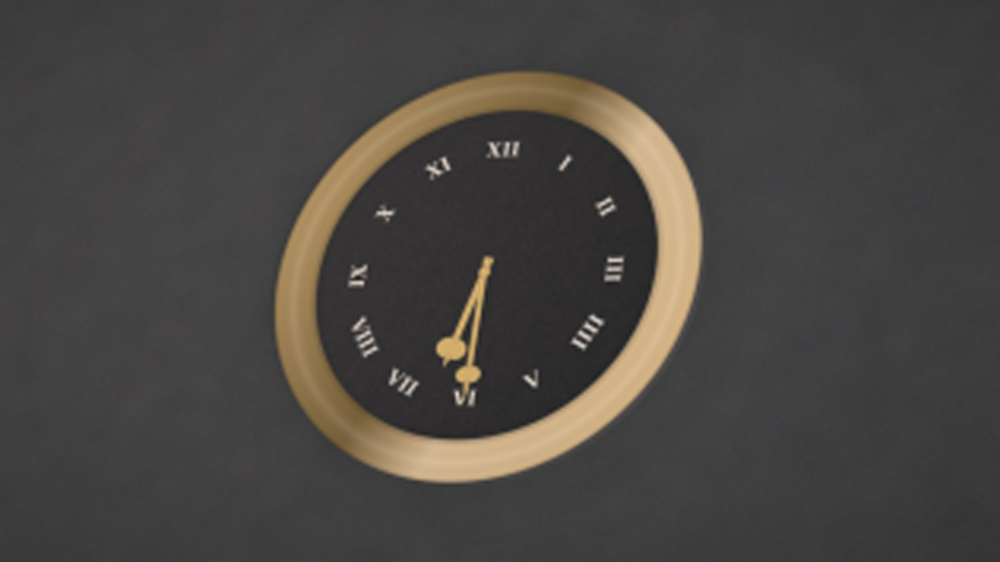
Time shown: 6:30
